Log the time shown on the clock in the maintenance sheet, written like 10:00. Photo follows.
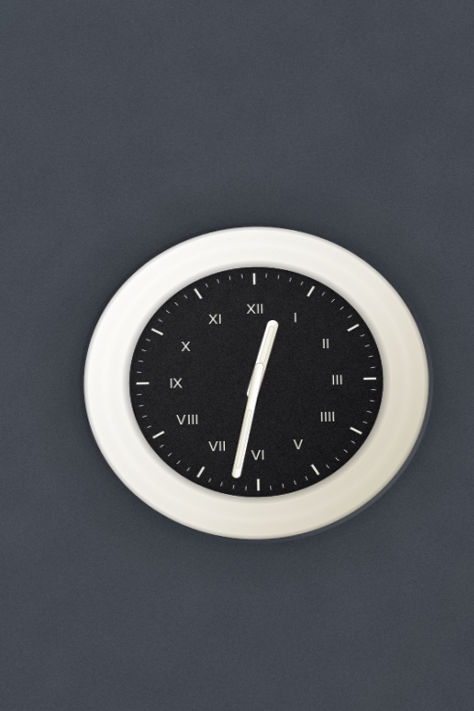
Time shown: 12:32
